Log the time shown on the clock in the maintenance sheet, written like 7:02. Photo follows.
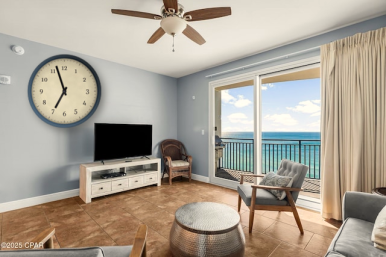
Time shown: 6:57
